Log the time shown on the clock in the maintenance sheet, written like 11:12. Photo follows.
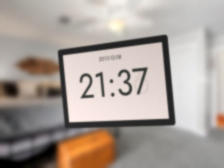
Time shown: 21:37
